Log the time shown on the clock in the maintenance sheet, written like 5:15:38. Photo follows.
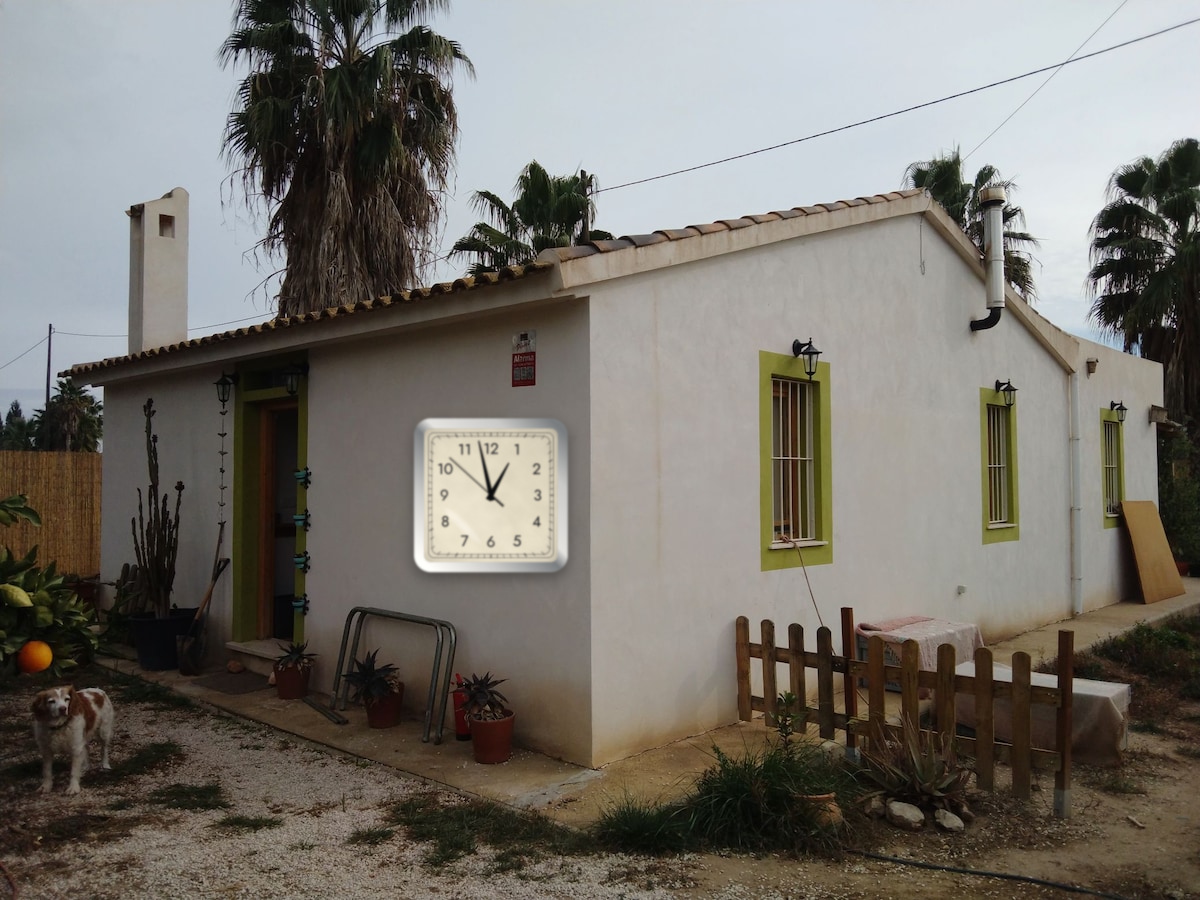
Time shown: 12:57:52
